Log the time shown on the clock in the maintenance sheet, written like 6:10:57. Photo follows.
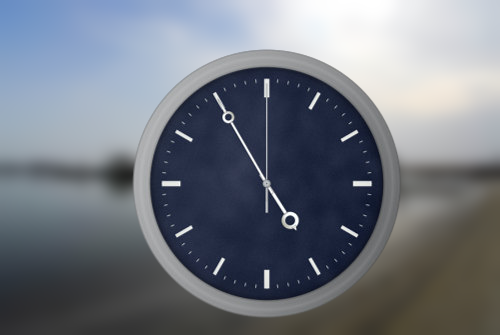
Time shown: 4:55:00
